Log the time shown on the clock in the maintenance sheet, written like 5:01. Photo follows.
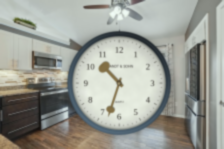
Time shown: 10:33
